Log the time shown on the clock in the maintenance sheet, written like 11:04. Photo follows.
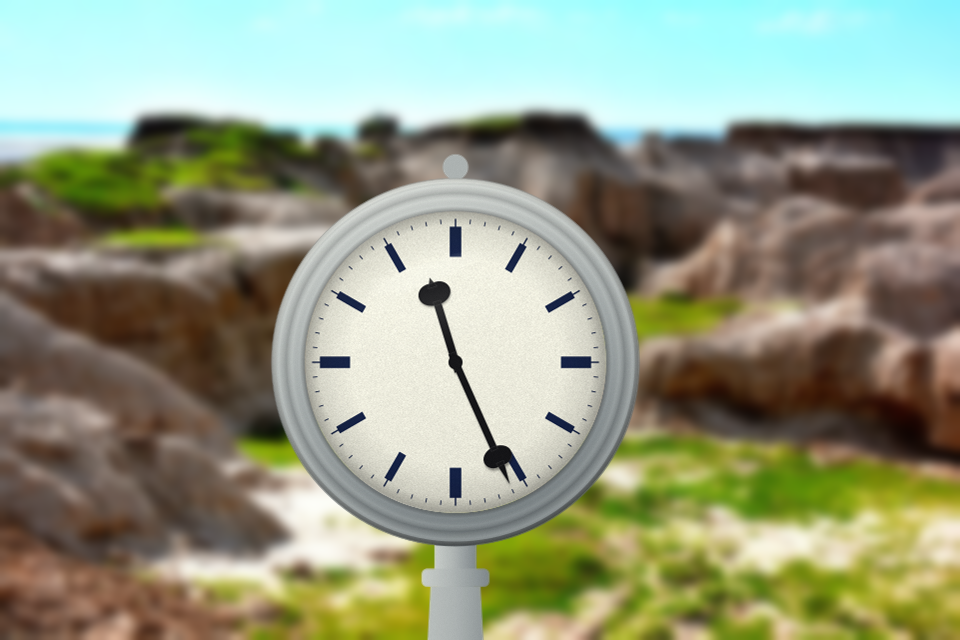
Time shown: 11:26
